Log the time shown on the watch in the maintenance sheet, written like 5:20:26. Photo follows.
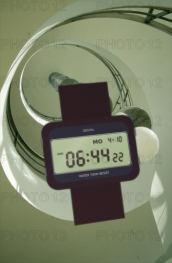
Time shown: 6:44:22
